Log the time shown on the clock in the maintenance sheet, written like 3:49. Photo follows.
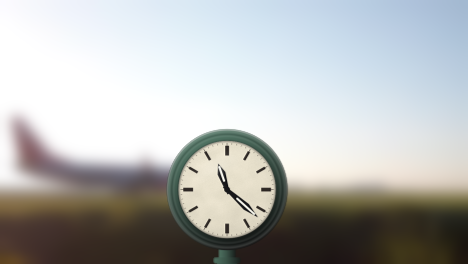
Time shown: 11:22
